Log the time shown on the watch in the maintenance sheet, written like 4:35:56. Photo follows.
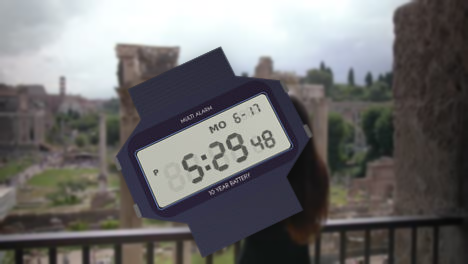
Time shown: 5:29:48
